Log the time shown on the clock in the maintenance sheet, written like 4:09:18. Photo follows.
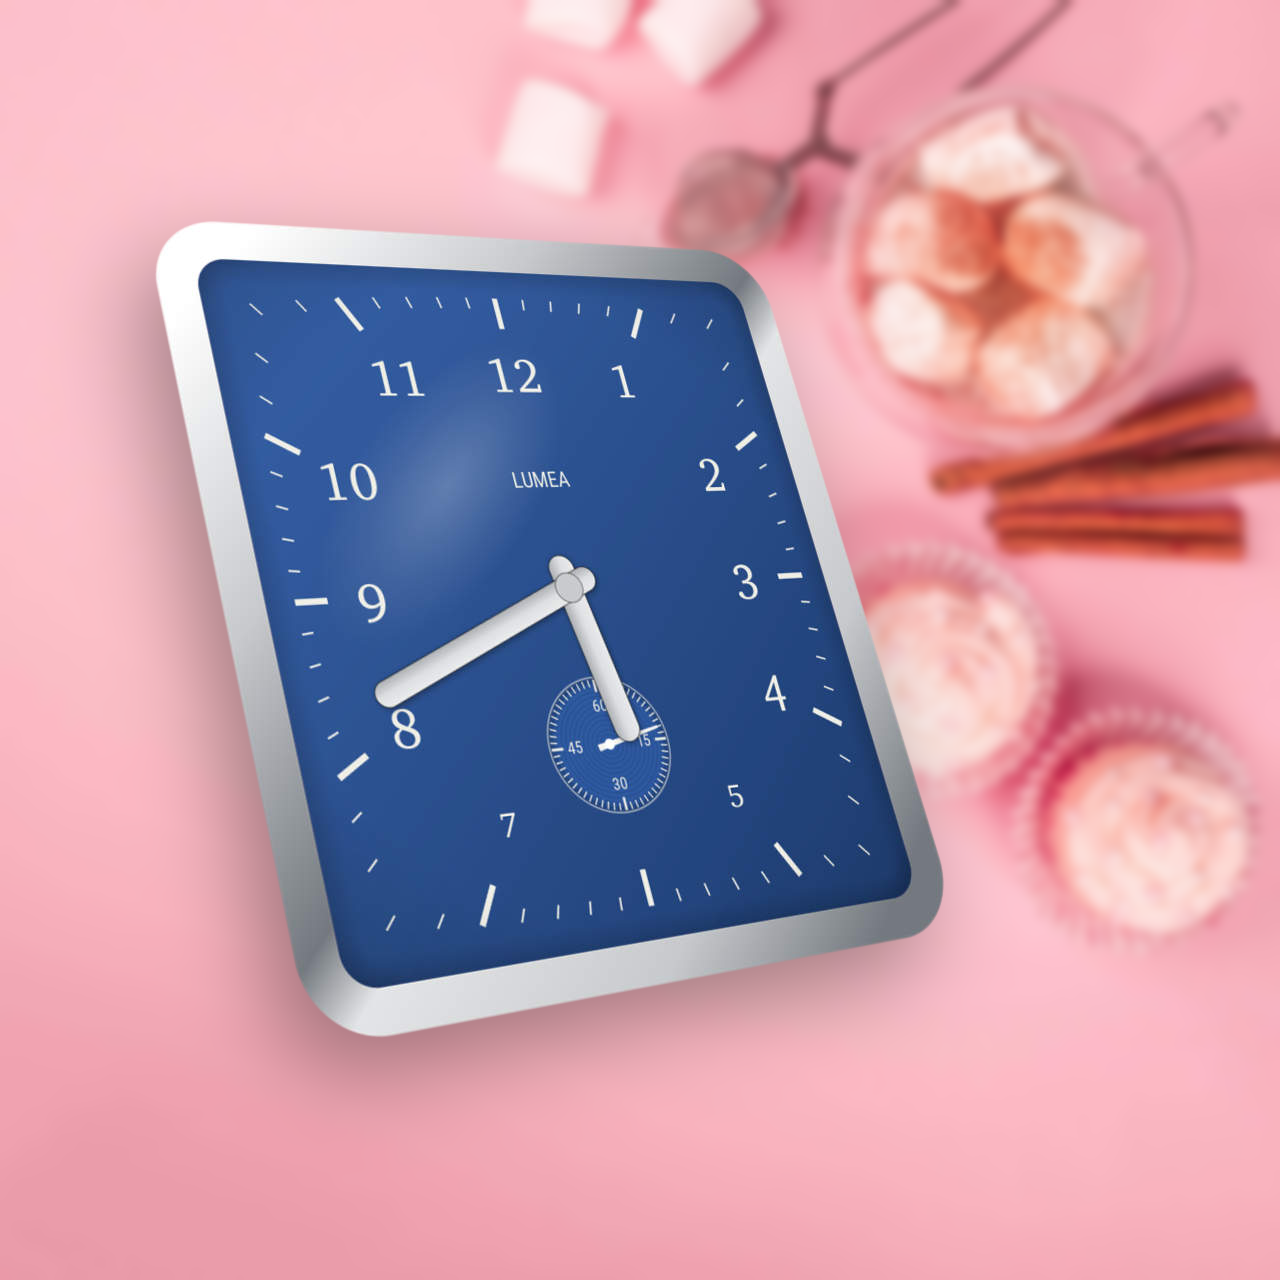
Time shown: 5:41:13
